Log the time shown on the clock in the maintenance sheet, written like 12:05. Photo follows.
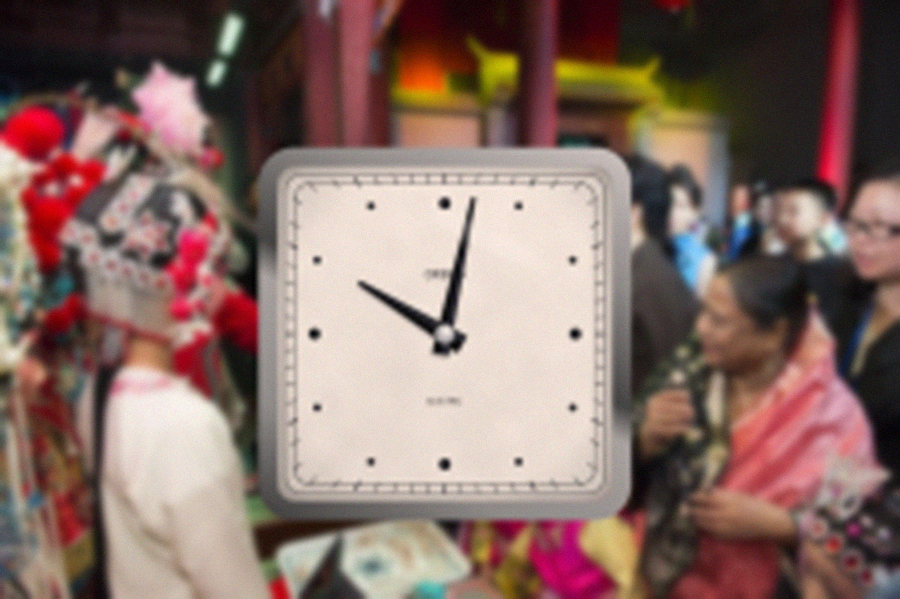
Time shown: 10:02
